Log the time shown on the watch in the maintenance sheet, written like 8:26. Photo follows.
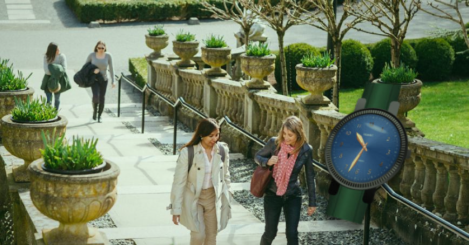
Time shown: 10:33
